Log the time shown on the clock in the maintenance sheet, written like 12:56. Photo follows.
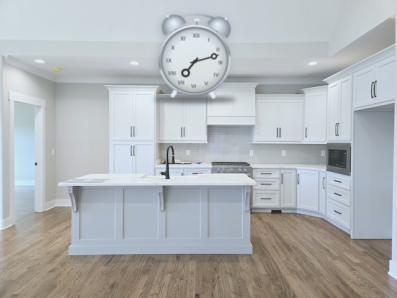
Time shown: 7:12
